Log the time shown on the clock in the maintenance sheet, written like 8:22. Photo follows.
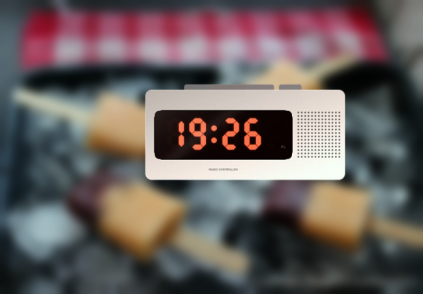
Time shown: 19:26
